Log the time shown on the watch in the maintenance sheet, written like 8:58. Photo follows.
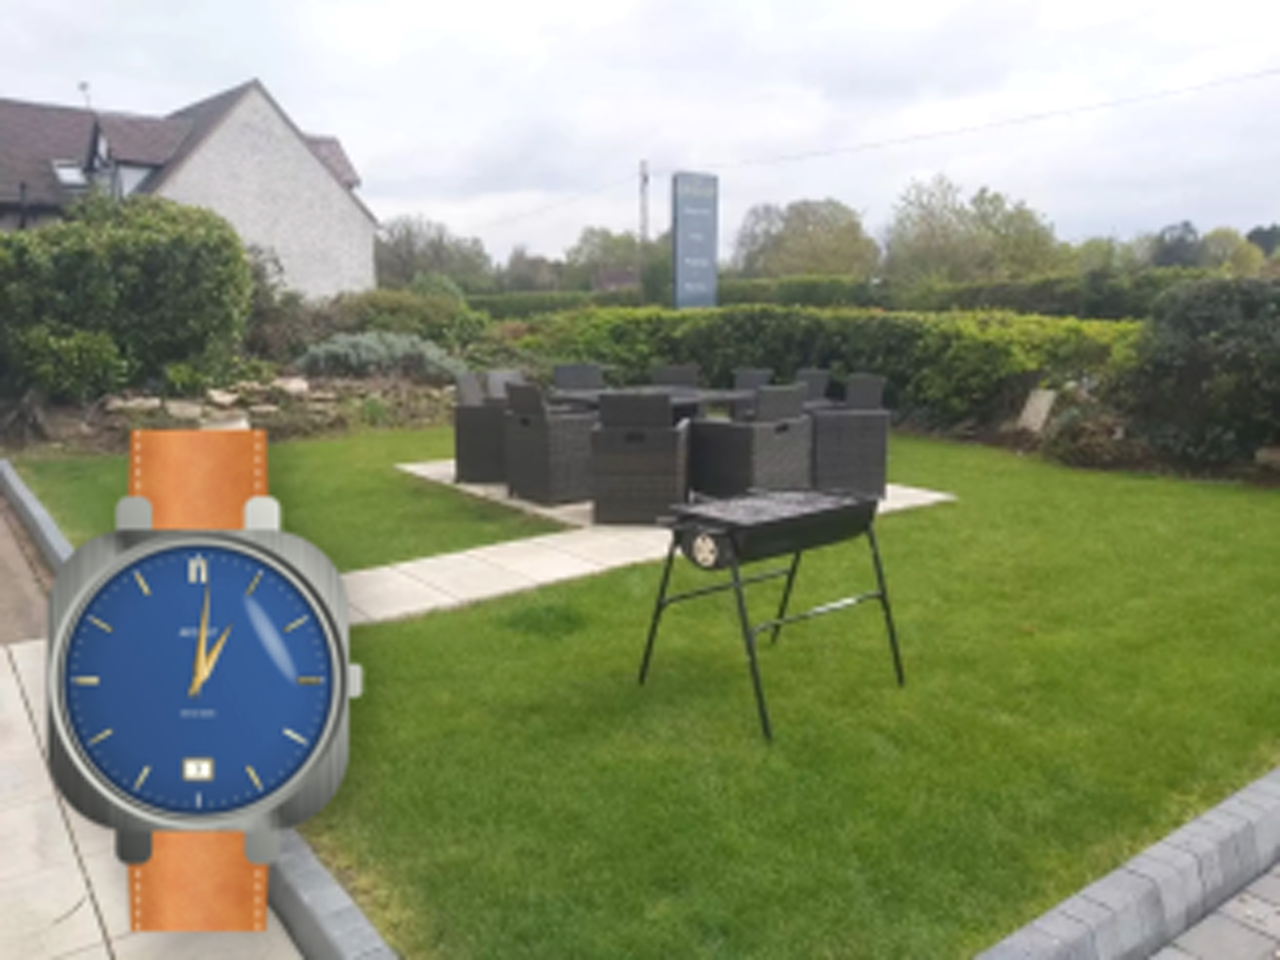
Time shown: 1:01
